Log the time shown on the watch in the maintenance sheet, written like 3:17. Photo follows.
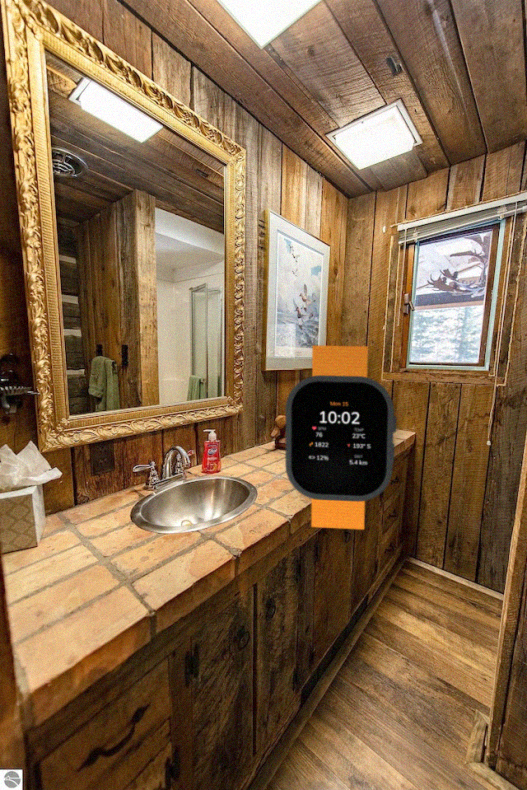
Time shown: 10:02
